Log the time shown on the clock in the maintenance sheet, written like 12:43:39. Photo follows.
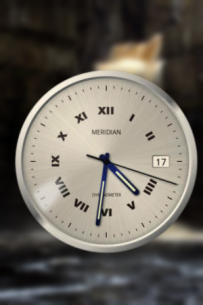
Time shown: 4:31:18
